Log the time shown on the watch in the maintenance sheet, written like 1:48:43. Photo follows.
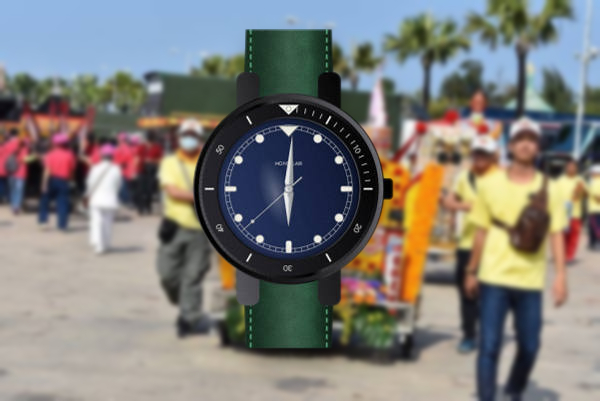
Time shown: 6:00:38
